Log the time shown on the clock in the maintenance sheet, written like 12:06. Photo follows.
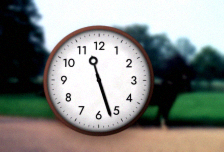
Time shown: 11:27
